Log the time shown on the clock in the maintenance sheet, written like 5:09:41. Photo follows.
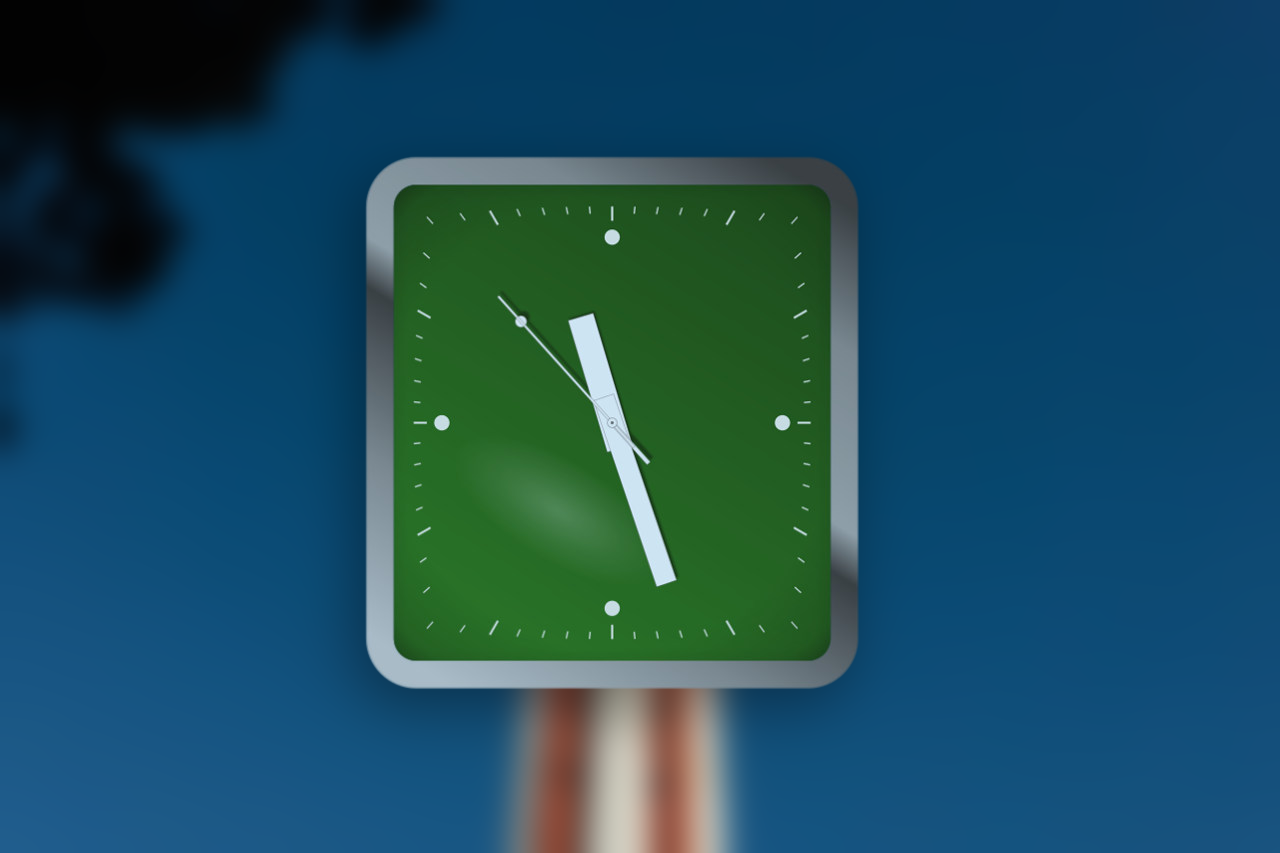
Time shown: 11:26:53
